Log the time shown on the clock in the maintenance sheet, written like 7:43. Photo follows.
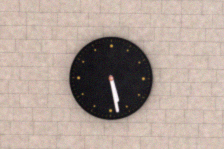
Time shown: 5:28
